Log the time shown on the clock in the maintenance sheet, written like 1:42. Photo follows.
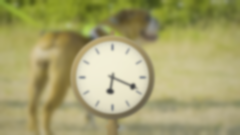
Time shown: 6:19
